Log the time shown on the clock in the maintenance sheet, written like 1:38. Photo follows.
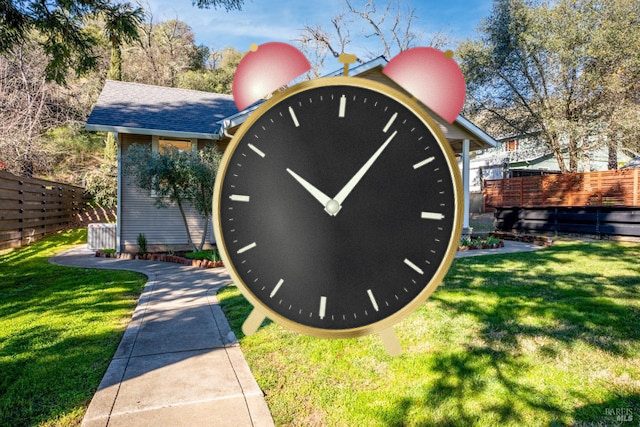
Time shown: 10:06
